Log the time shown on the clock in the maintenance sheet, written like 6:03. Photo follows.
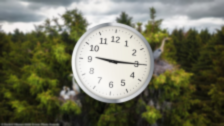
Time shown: 9:15
